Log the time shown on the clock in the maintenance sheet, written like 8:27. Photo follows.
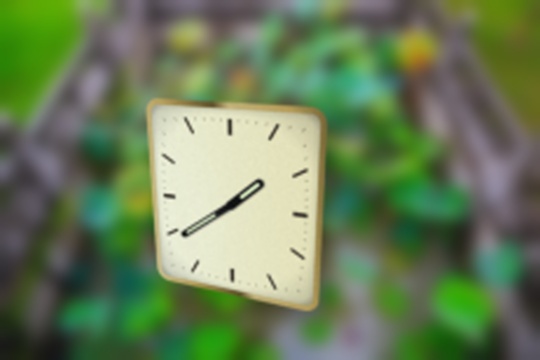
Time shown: 1:39
